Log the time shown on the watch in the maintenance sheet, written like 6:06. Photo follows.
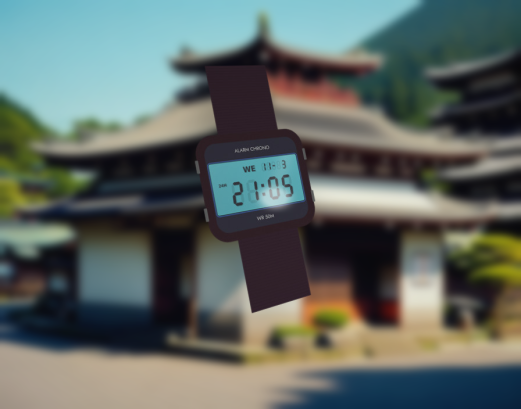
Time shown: 21:05
